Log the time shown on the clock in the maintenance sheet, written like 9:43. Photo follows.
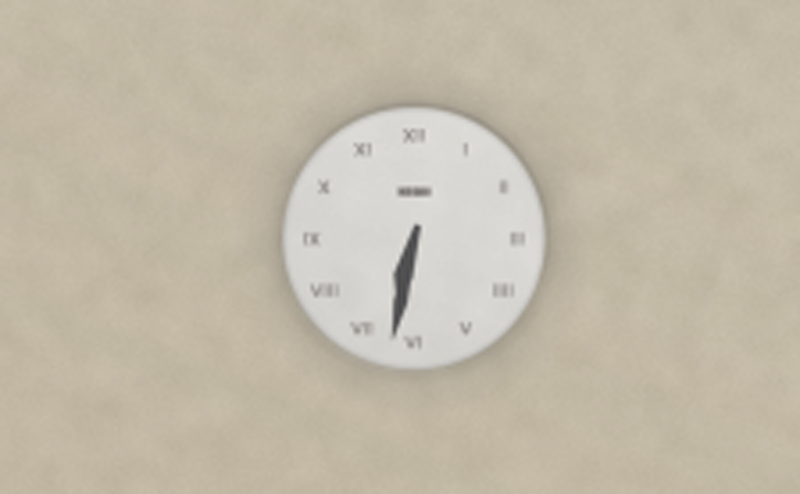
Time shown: 6:32
